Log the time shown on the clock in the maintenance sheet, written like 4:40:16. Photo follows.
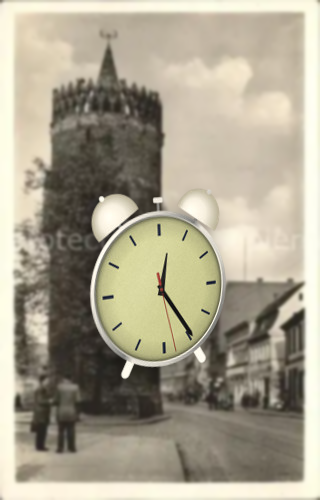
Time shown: 12:24:28
